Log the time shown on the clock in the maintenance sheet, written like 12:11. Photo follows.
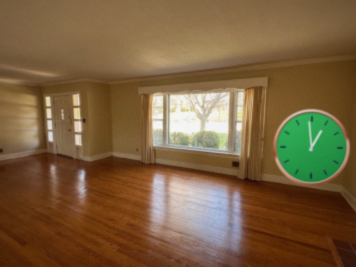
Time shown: 12:59
